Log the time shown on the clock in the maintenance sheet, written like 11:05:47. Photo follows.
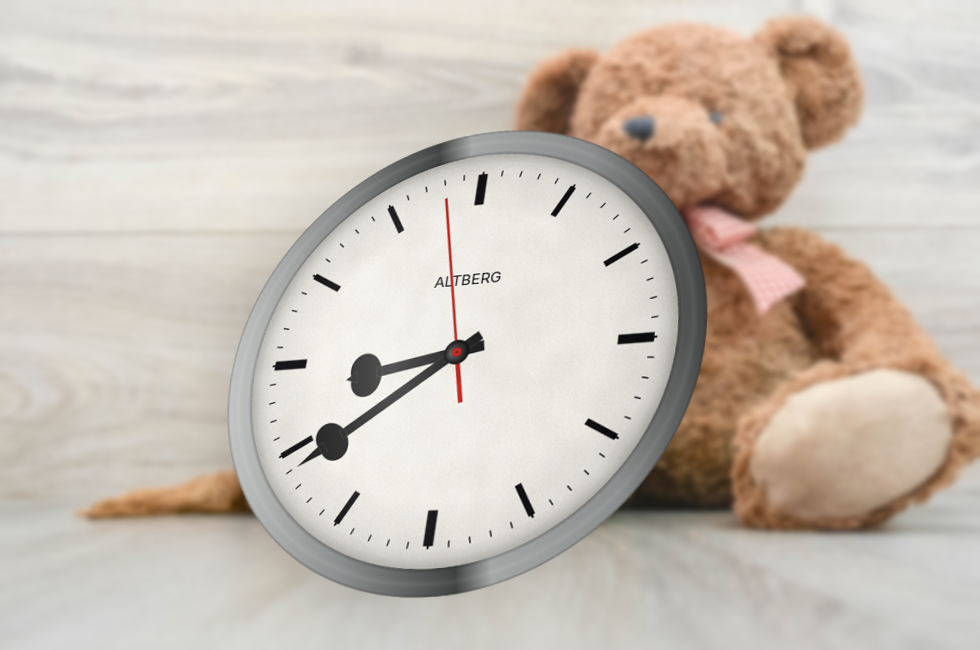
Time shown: 8:38:58
